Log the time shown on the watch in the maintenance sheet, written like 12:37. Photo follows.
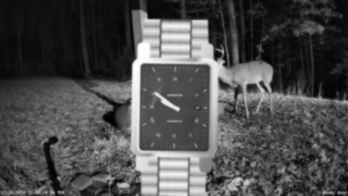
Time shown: 9:51
